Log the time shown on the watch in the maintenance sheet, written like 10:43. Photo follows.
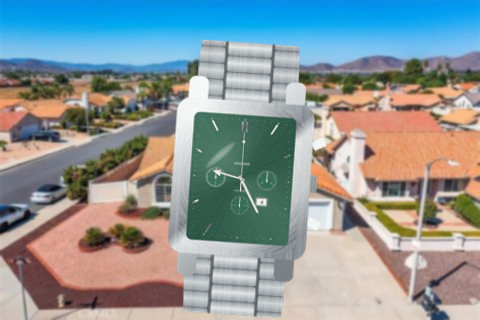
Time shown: 9:25
